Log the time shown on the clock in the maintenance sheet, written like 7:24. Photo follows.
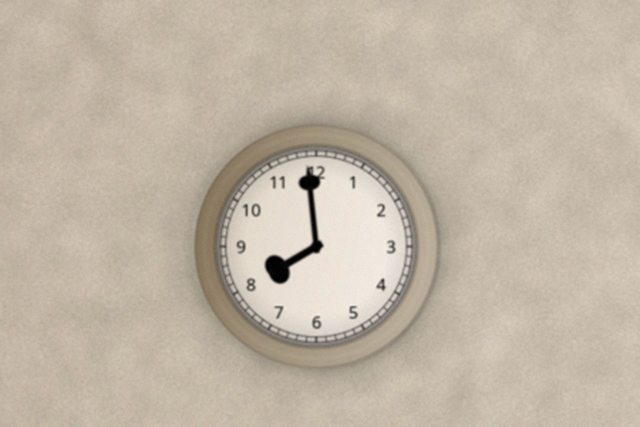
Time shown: 7:59
